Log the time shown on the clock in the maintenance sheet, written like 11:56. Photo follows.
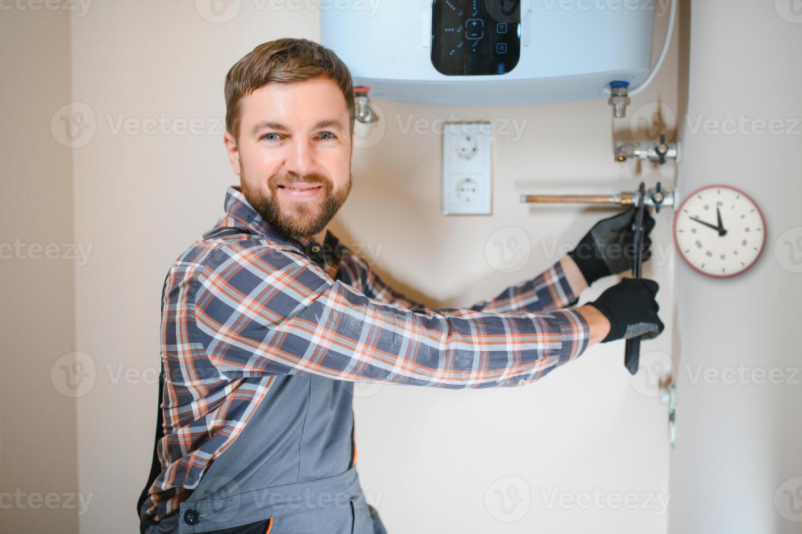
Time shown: 11:49
